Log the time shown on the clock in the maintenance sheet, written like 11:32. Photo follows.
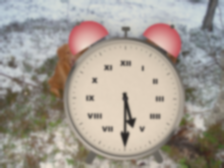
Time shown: 5:30
